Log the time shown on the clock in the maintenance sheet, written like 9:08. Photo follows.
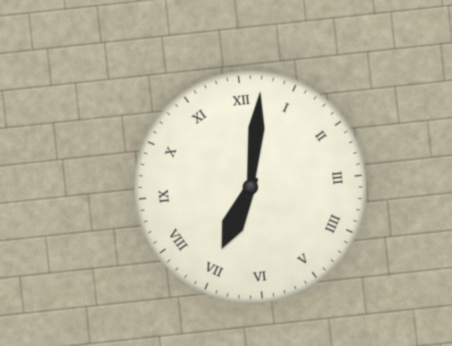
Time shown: 7:02
